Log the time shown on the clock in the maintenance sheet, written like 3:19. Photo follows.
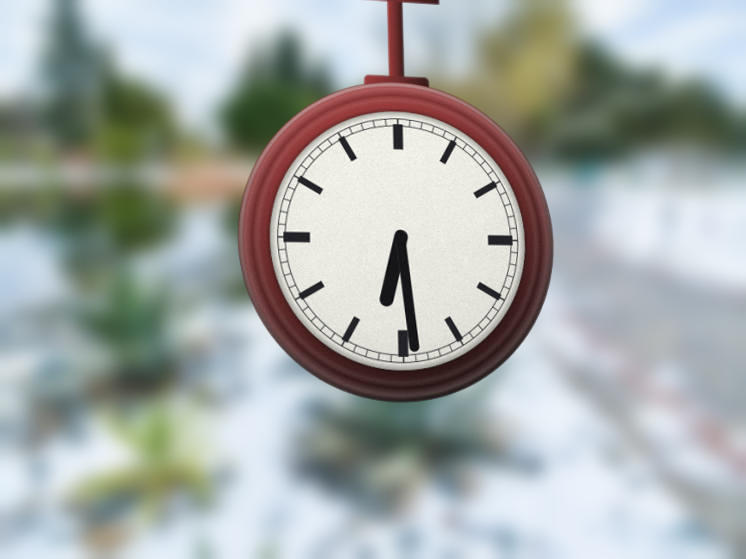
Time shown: 6:29
